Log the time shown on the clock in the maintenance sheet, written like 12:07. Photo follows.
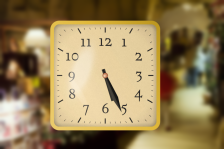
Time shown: 5:26
